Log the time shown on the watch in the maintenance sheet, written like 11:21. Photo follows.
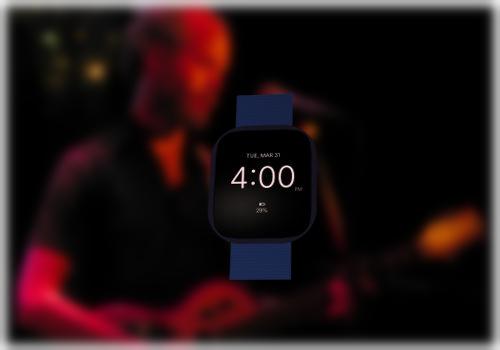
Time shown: 4:00
